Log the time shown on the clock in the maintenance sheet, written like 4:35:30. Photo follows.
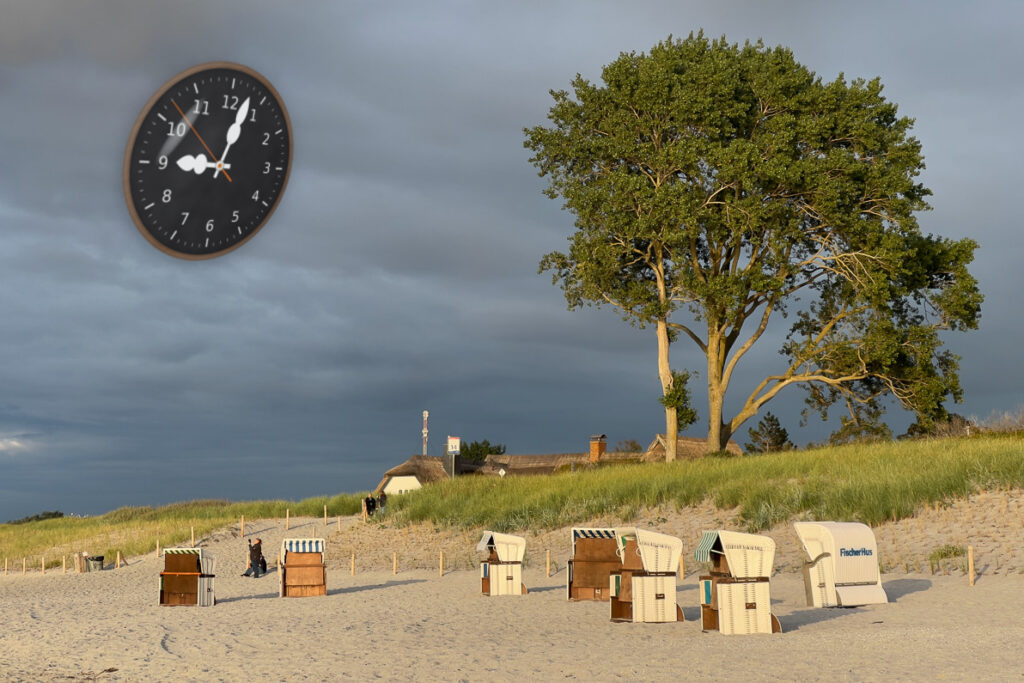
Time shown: 9:02:52
